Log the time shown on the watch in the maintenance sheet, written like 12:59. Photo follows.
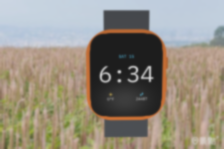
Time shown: 6:34
